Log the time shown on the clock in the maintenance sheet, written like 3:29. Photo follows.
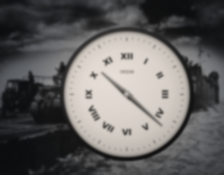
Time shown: 10:22
